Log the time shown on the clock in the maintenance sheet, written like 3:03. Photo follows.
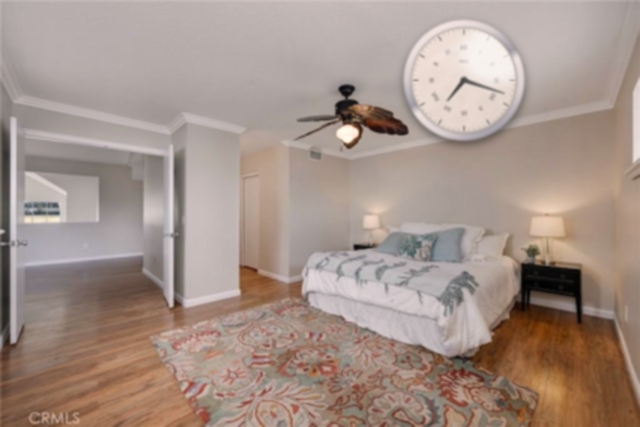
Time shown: 7:18
